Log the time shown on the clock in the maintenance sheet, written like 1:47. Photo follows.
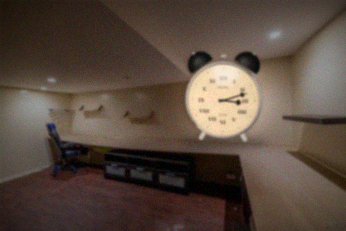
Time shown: 3:12
